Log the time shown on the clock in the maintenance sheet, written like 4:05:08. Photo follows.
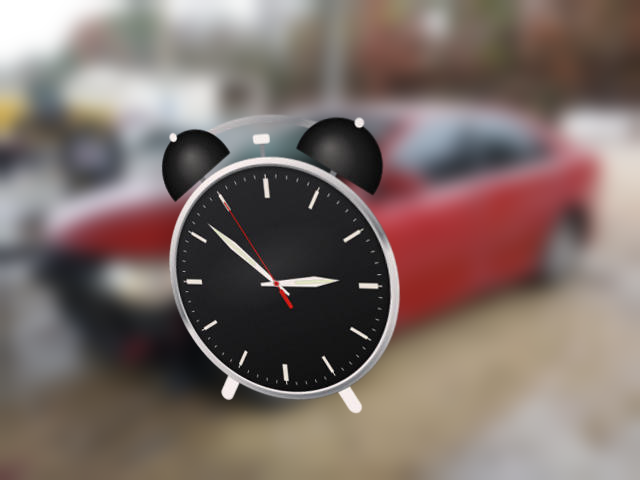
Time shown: 2:51:55
